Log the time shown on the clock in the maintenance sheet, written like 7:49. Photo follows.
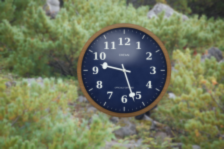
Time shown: 9:27
